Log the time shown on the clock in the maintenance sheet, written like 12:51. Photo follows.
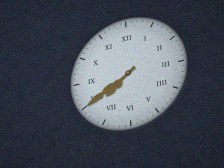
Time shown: 7:40
